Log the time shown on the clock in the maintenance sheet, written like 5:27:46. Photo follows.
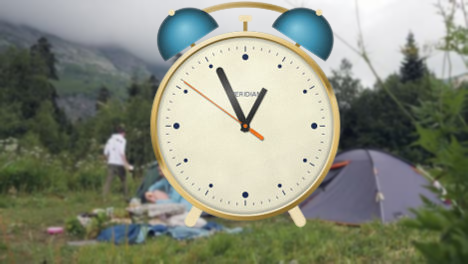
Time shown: 12:55:51
